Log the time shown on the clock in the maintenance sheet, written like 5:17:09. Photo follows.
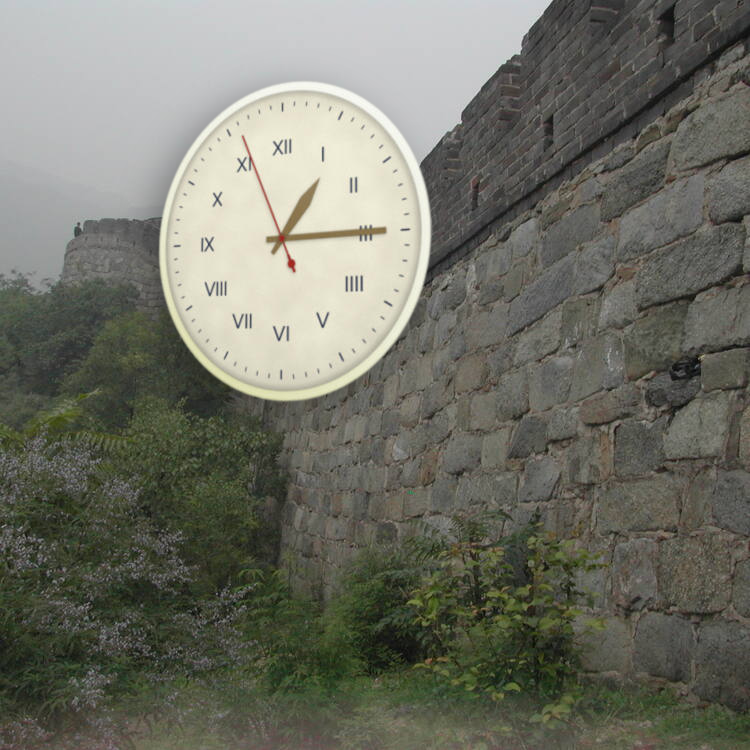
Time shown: 1:14:56
